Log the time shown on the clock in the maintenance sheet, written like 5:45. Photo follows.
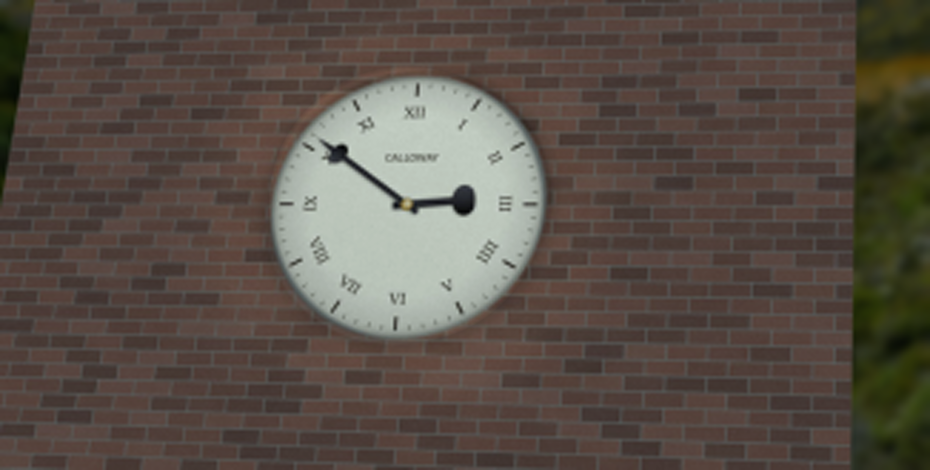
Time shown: 2:51
